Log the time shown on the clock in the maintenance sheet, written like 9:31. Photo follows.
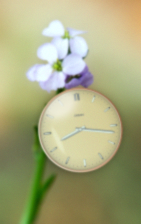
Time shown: 8:17
